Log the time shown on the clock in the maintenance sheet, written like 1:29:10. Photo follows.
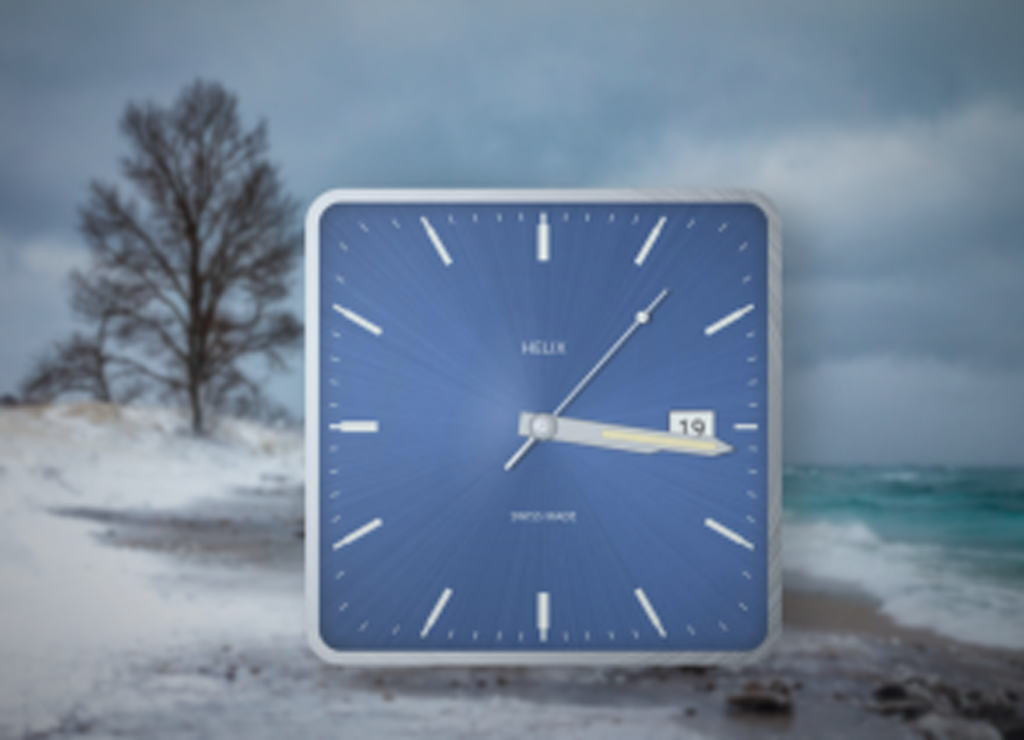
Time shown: 3:16:07
